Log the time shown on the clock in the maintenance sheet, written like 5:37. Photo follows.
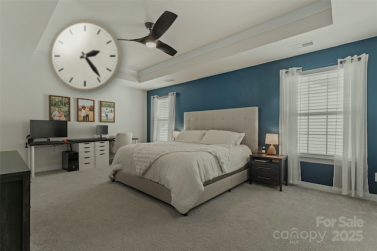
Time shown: 2:24
